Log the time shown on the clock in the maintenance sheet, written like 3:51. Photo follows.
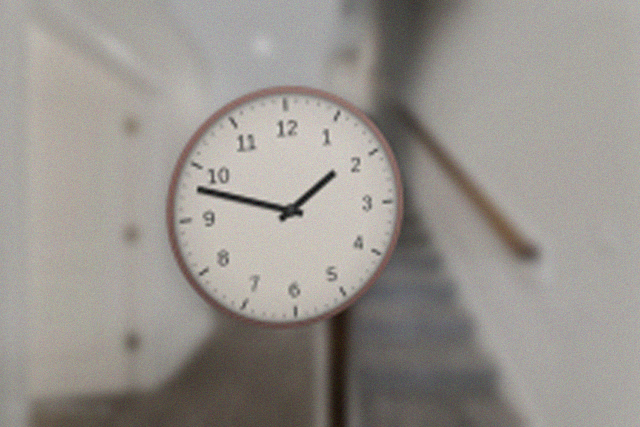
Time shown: 1:48
